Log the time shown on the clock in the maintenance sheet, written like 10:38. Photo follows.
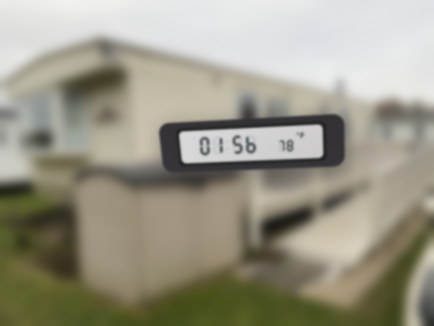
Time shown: 1:56
